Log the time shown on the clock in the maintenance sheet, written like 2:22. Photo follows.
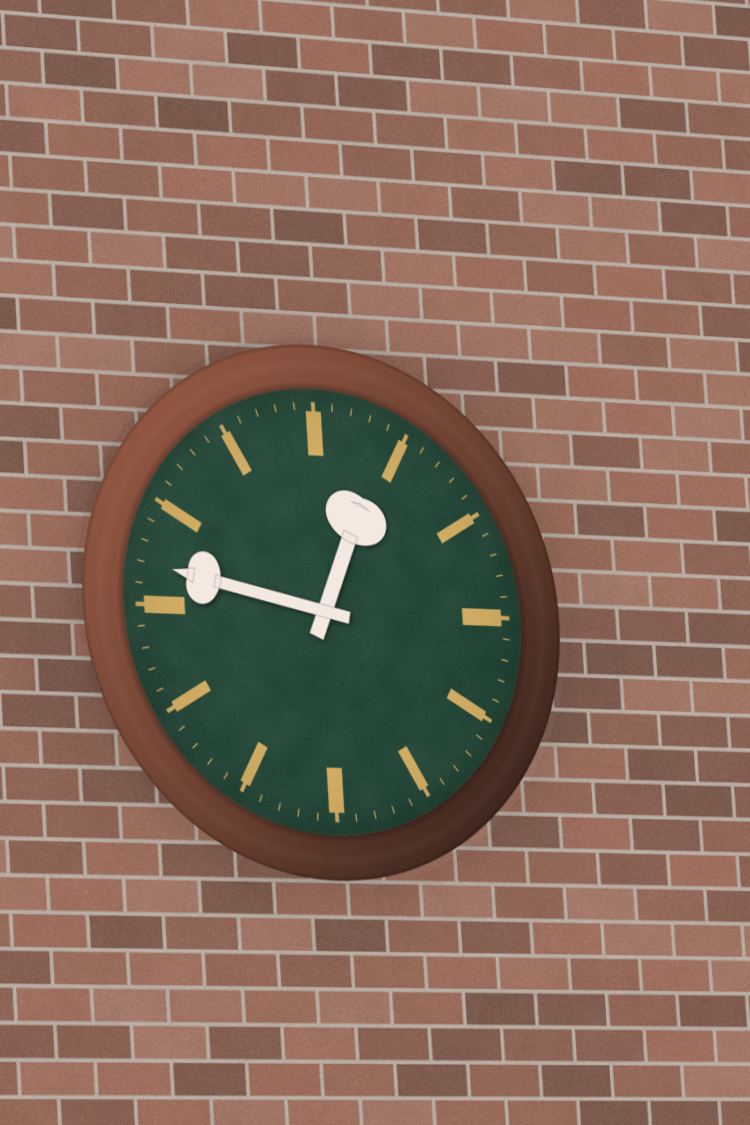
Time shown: 12:47
